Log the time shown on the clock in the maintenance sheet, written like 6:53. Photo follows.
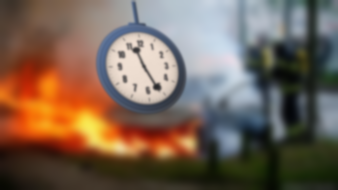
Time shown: 11:26
